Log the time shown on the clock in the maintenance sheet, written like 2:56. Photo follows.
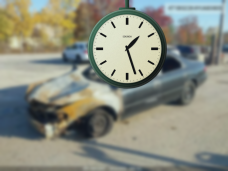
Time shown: 1:27
